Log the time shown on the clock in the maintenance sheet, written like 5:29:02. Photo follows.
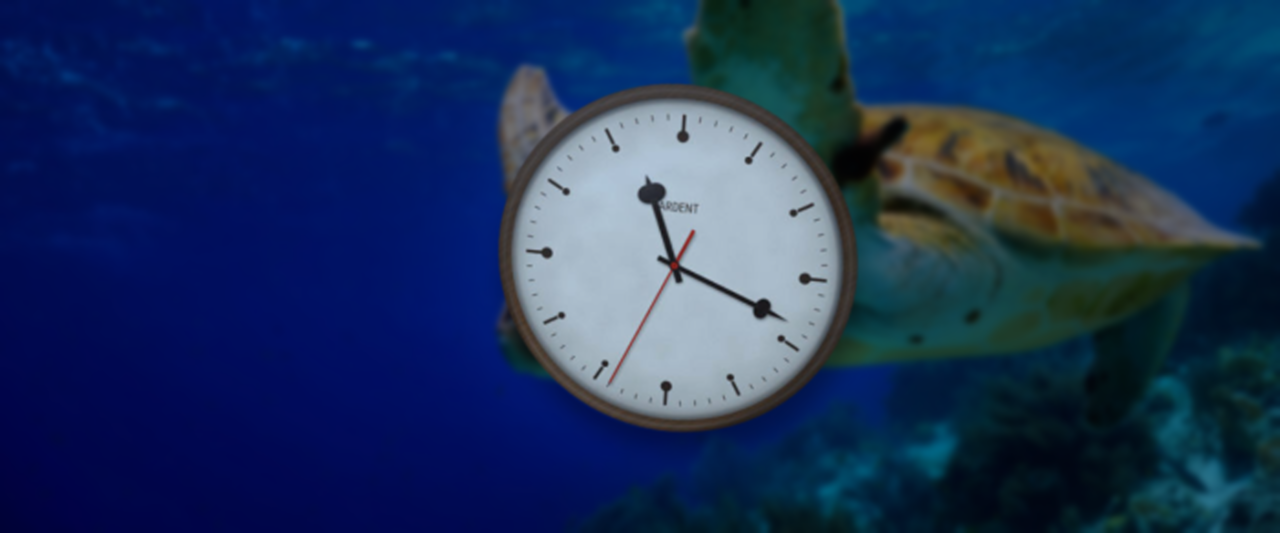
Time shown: 11:18:34
